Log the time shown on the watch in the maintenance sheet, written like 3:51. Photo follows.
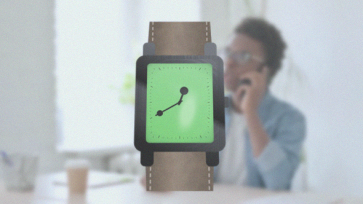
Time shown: 12:40
